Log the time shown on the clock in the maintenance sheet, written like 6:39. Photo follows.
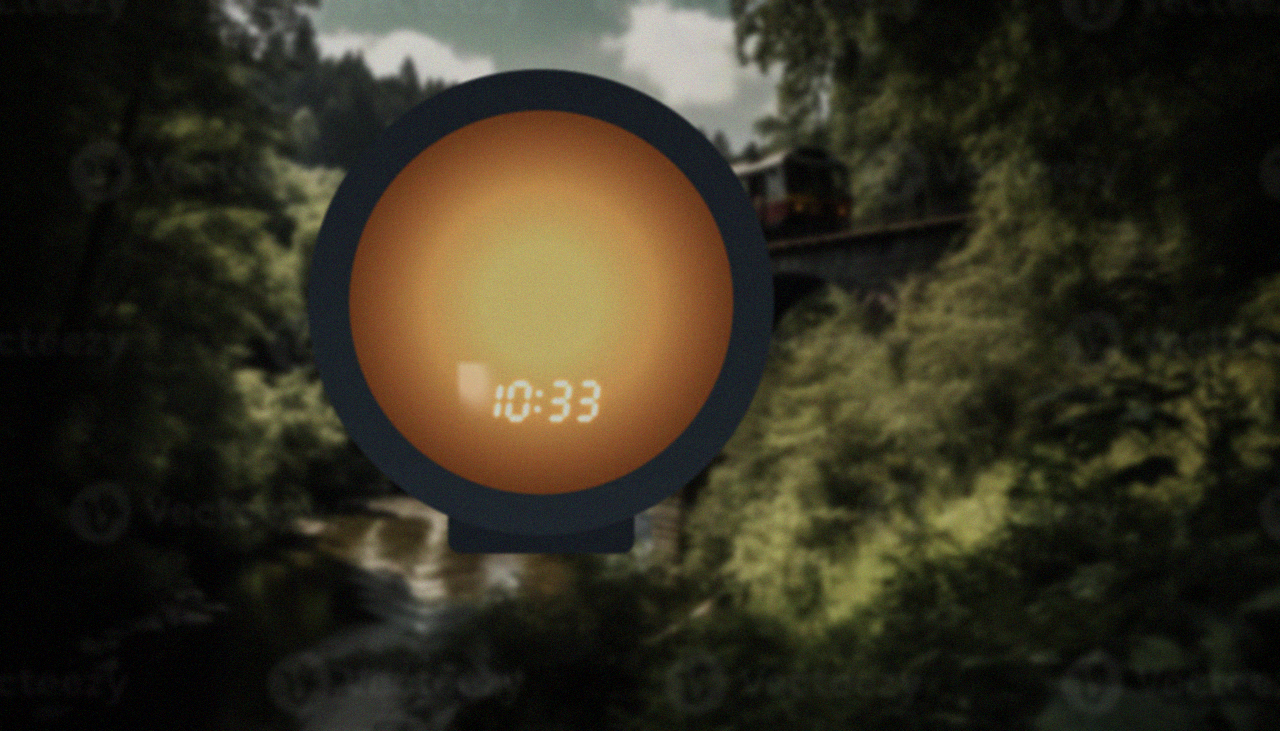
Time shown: 10:33
